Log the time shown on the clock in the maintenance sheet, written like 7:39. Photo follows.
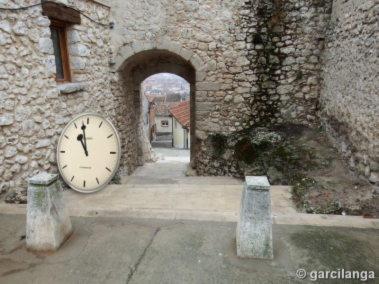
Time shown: 10:58
